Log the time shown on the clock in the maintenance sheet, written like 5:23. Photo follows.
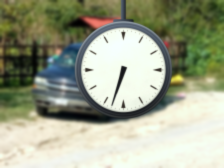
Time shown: 6:33
